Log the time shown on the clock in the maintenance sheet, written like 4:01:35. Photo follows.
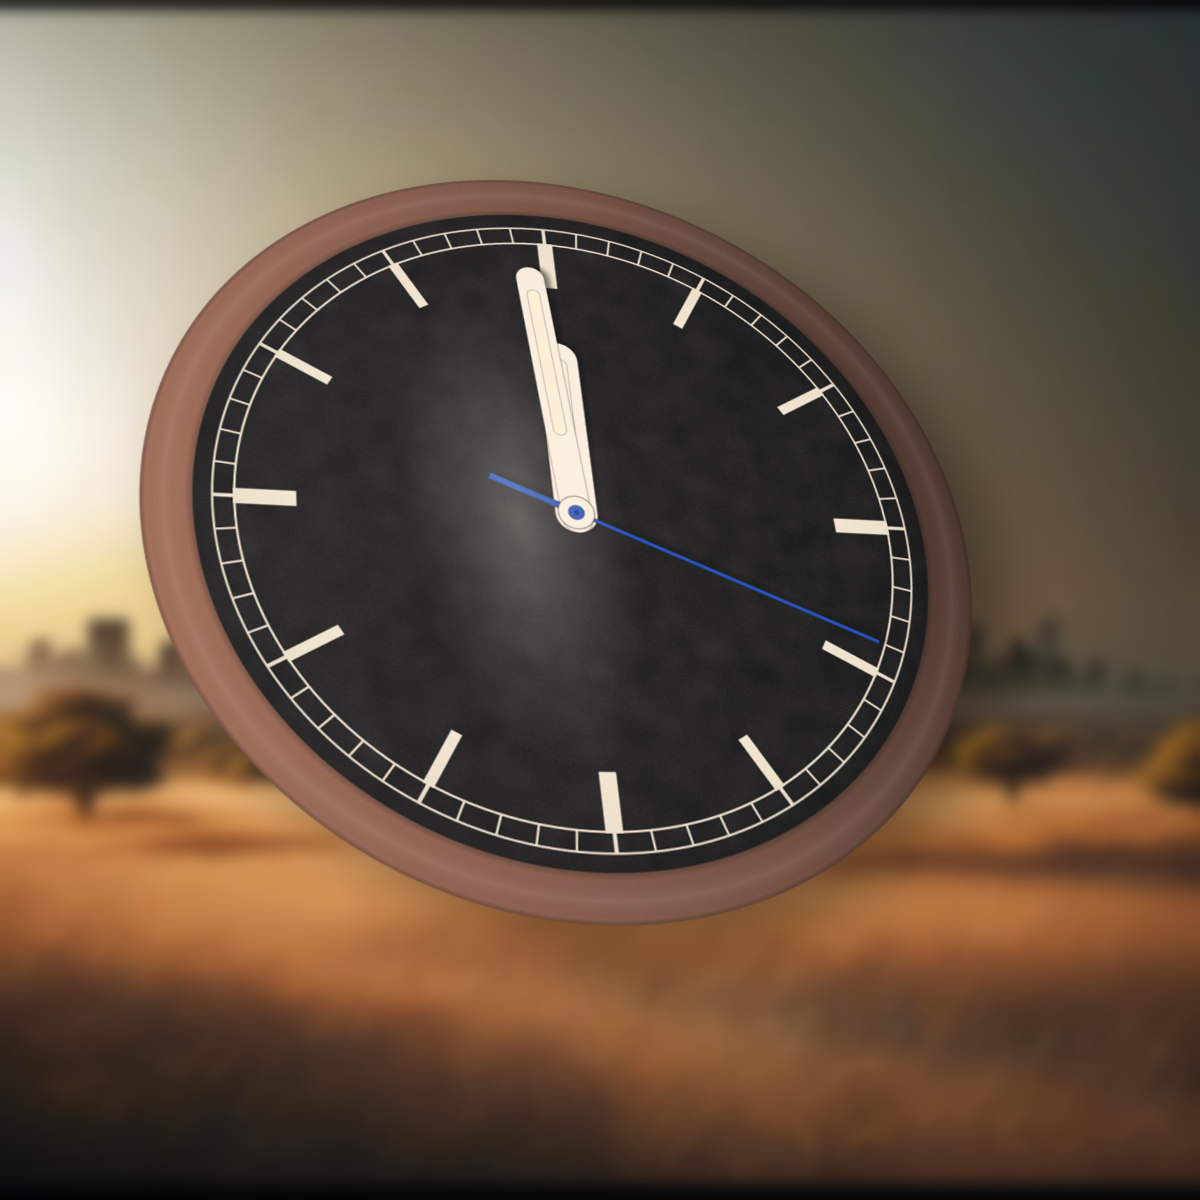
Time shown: 11:59:19
